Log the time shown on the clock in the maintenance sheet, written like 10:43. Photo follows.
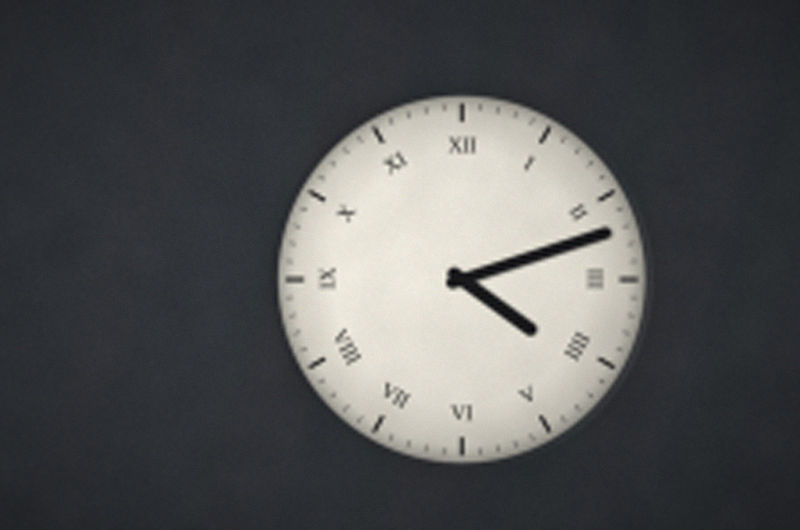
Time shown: 4:12
